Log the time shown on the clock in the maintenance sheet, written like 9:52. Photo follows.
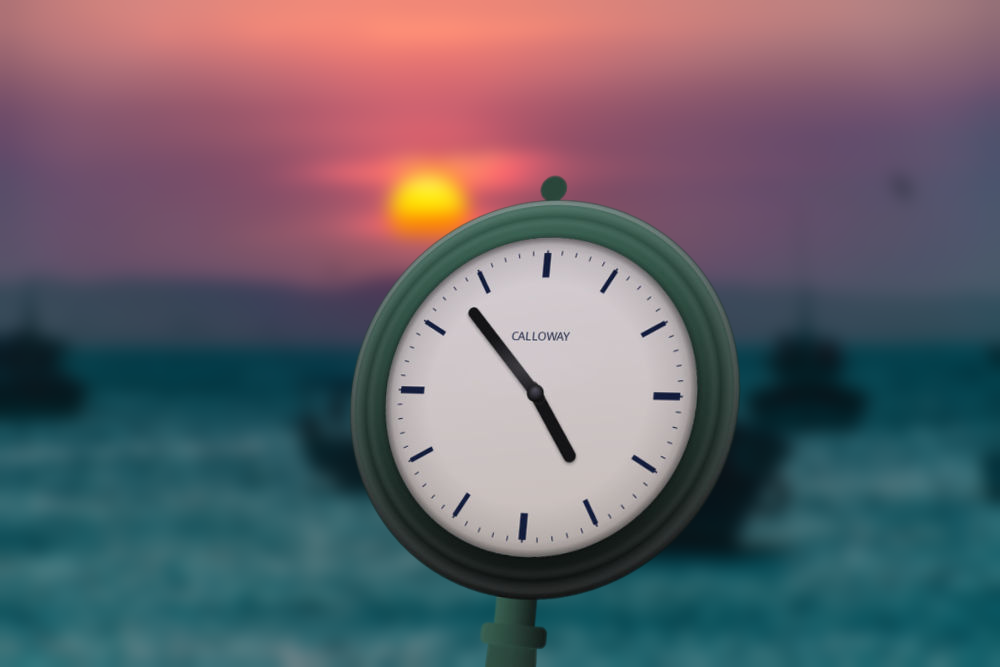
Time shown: 4:53
